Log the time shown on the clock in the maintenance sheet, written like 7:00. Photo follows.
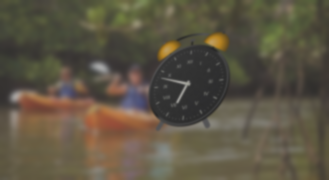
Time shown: 6:48
